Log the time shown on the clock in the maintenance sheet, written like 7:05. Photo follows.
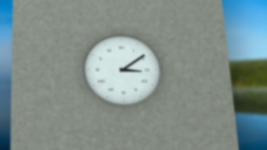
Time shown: 3:09
